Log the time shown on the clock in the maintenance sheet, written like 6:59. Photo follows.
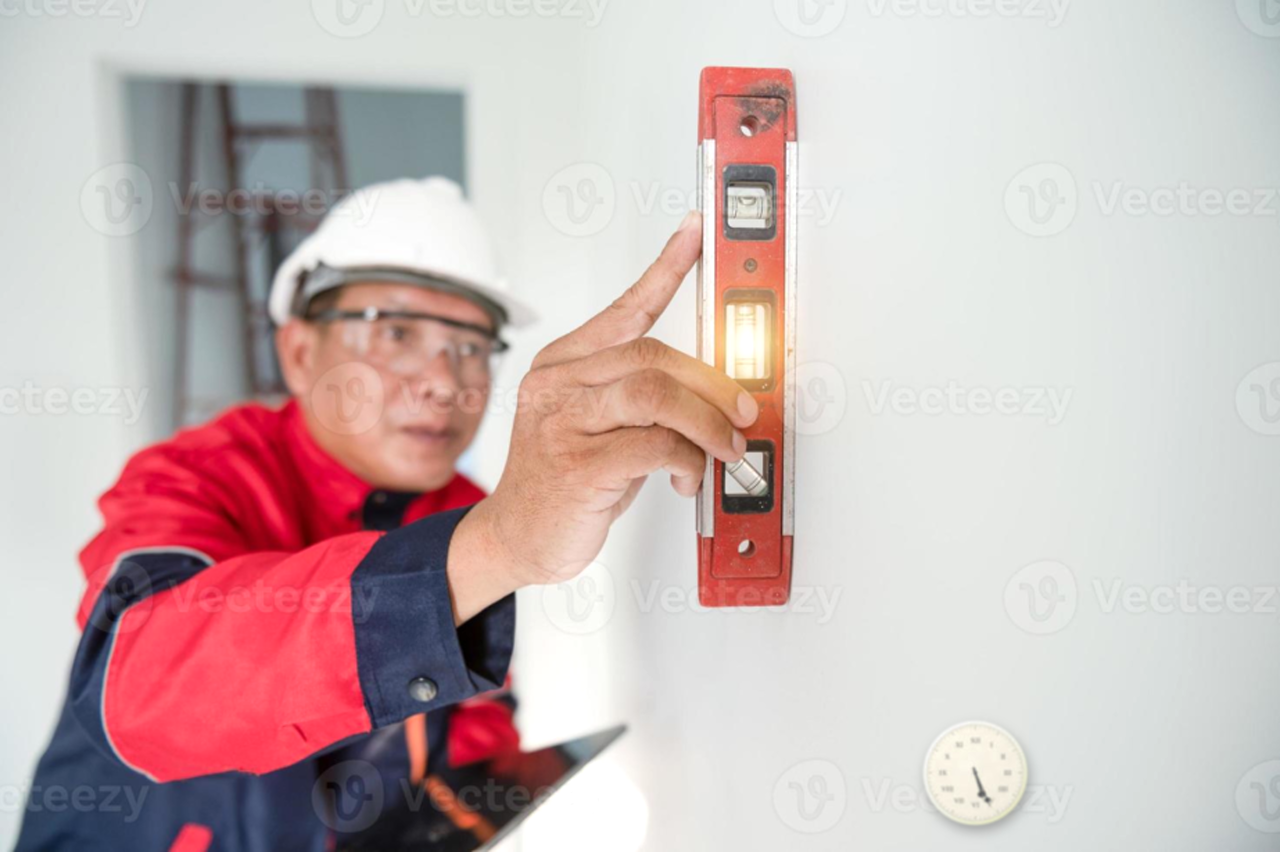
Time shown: 5:26
